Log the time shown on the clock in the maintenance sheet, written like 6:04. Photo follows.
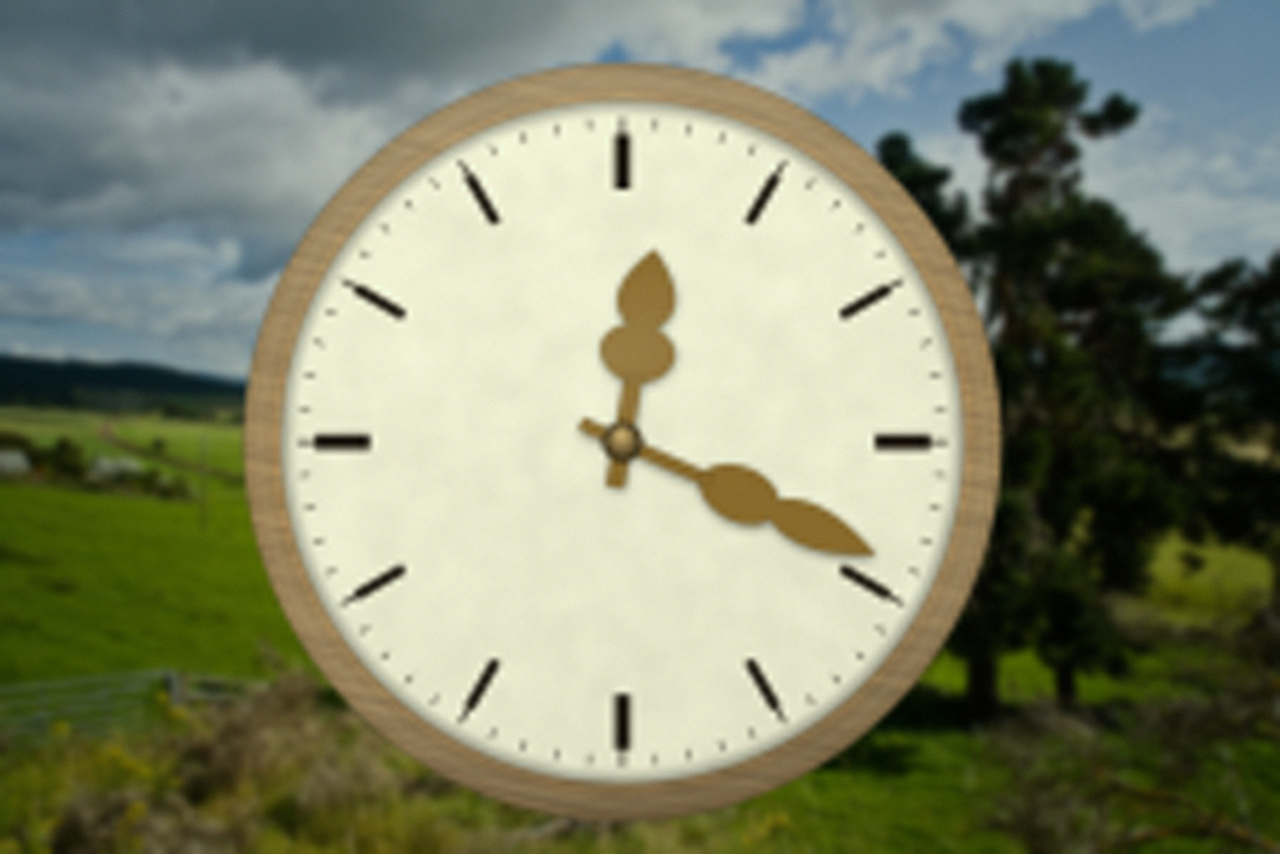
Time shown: 12:19
